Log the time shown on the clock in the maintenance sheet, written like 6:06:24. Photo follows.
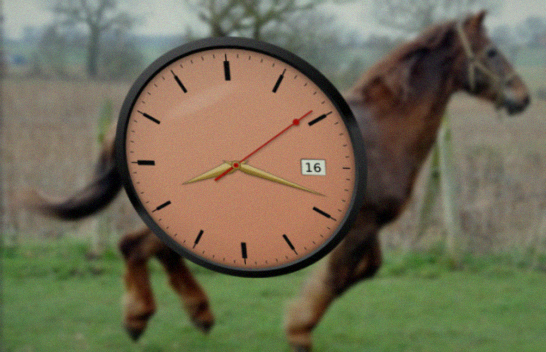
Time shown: 8:18:09
